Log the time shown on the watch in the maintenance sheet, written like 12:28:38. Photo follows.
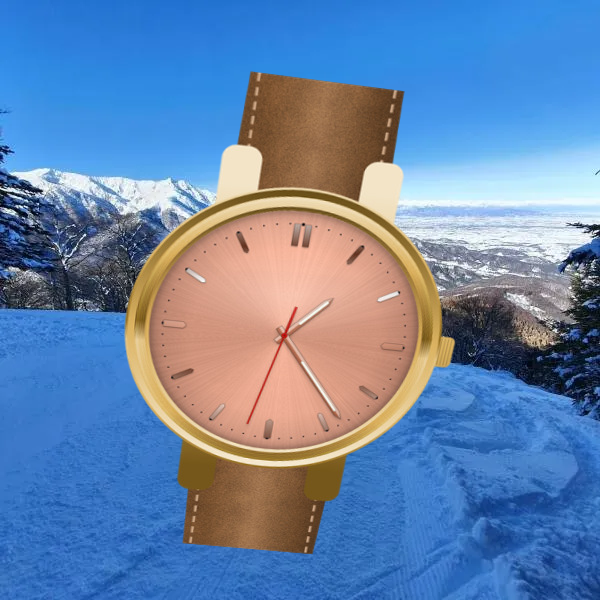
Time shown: 1:23:32
